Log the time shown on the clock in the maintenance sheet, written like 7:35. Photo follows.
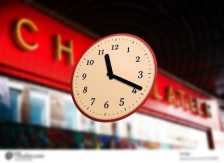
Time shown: 11:19
